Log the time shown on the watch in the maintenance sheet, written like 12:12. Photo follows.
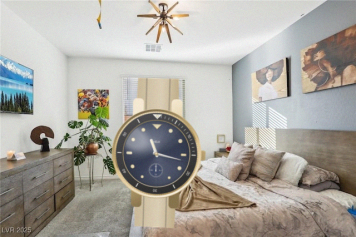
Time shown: 11:17
